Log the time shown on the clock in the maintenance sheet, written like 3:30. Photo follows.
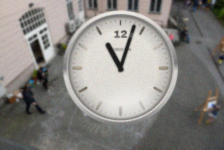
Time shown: 11:03
